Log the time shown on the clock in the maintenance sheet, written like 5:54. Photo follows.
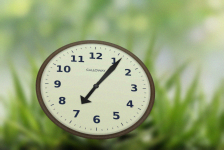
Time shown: 7:06
